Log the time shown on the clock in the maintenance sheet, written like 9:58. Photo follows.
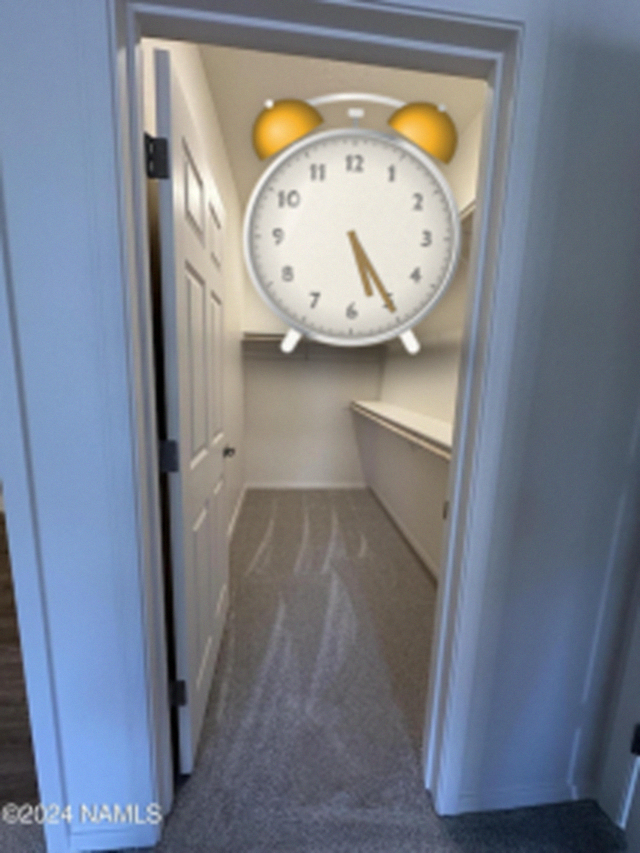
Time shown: 5:25
